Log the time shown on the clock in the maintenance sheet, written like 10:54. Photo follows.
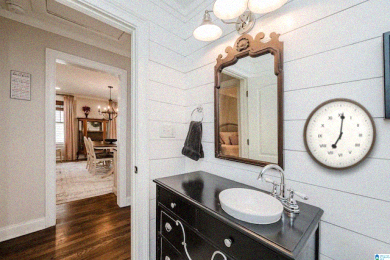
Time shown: 7:01
